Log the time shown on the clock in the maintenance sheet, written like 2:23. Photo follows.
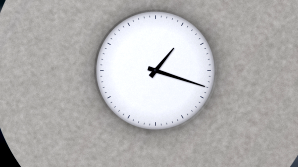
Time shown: 1:18
